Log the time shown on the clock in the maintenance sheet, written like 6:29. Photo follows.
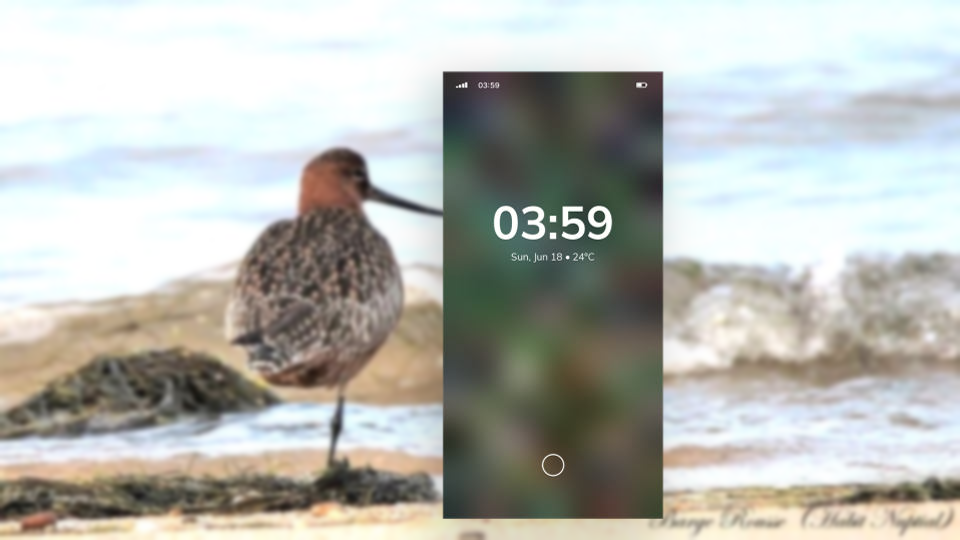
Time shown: 3:59
